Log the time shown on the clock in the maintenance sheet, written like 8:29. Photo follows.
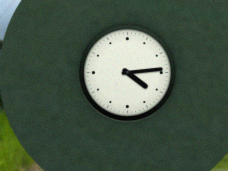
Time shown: 4:14
